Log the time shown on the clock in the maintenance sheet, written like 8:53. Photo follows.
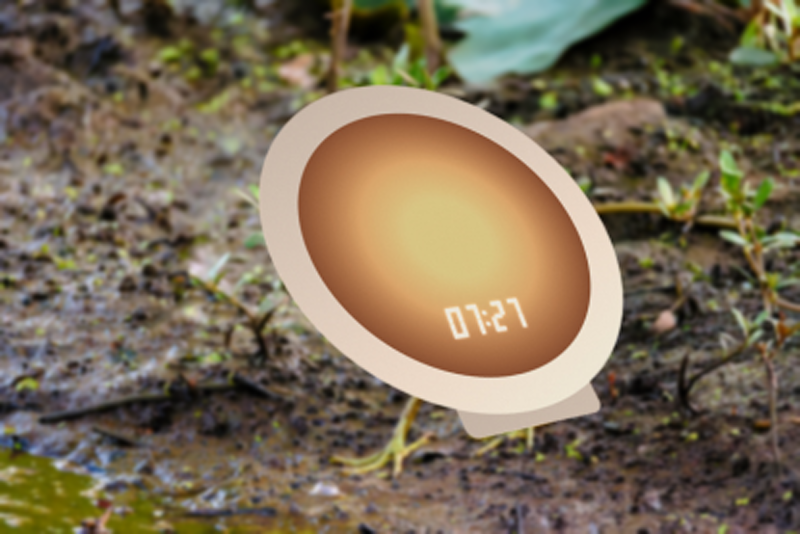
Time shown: 7:27
